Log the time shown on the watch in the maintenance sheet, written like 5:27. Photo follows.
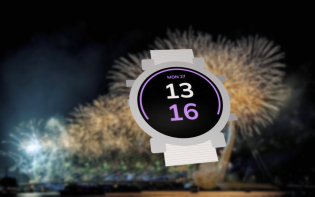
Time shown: 13:16
